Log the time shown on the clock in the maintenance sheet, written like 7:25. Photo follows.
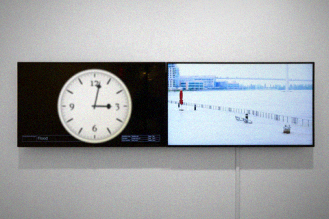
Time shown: 3:02
